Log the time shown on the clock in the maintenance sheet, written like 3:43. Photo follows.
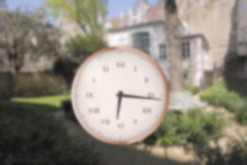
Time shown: 6:16
